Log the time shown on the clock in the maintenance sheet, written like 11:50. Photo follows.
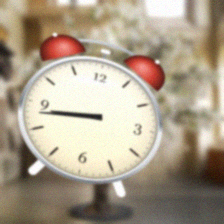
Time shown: 8:43
